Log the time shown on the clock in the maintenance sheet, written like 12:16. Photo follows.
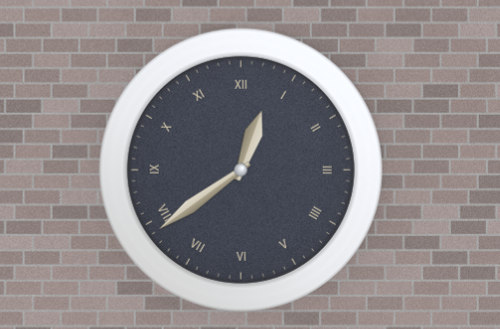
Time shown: 12:39
